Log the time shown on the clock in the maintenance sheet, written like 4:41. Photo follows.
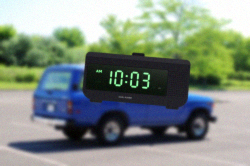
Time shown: 10:03
